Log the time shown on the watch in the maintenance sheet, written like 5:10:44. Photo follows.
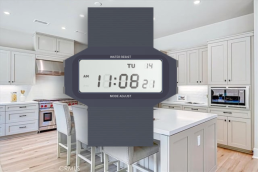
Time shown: 11:08:21
